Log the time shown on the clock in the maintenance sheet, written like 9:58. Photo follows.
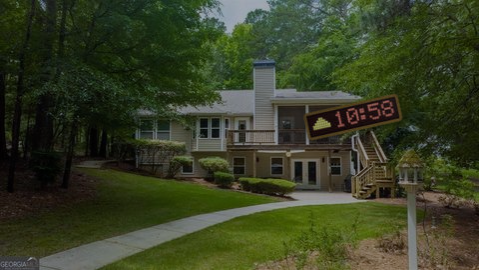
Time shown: 10:58
